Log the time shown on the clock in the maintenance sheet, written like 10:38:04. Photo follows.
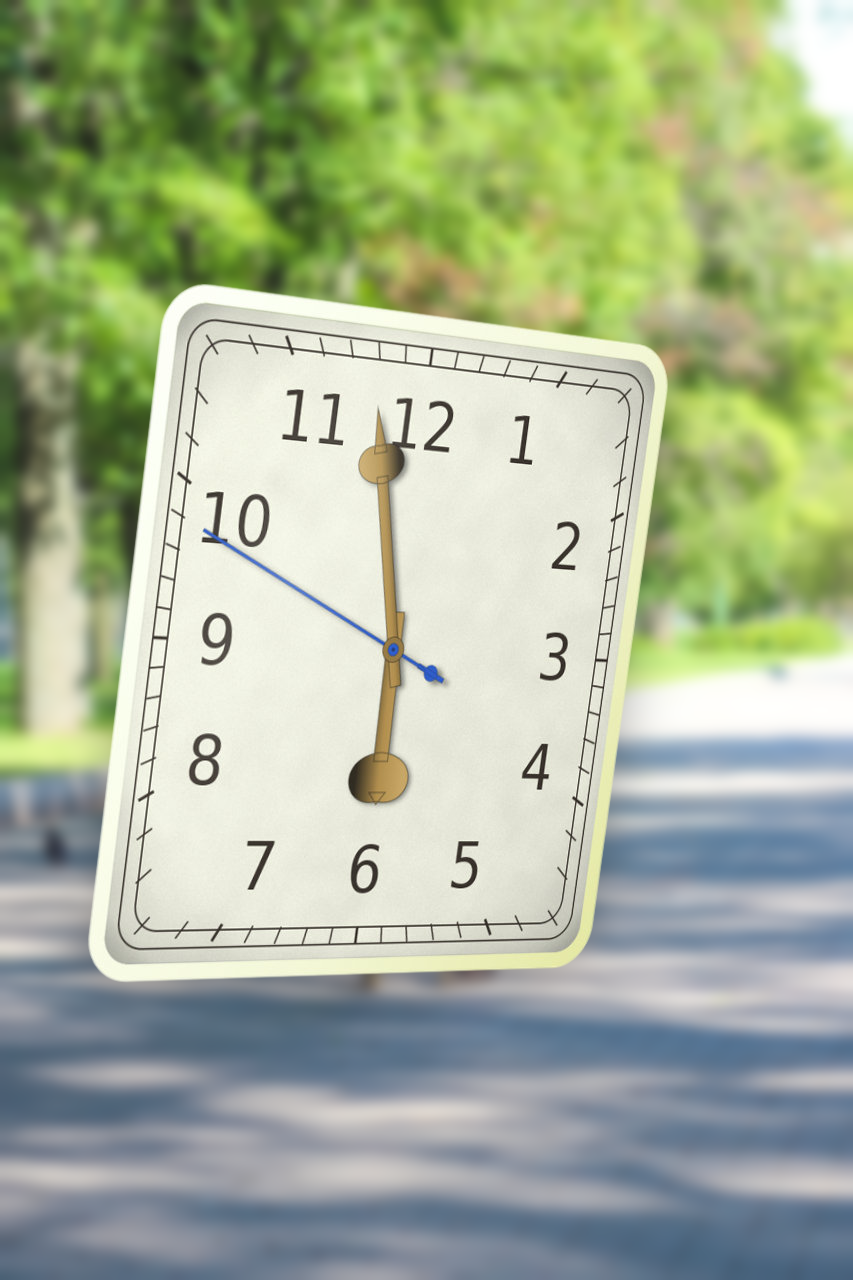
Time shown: 5:57:49
